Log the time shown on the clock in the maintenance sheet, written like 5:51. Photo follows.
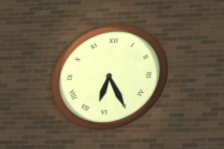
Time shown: 6:25
